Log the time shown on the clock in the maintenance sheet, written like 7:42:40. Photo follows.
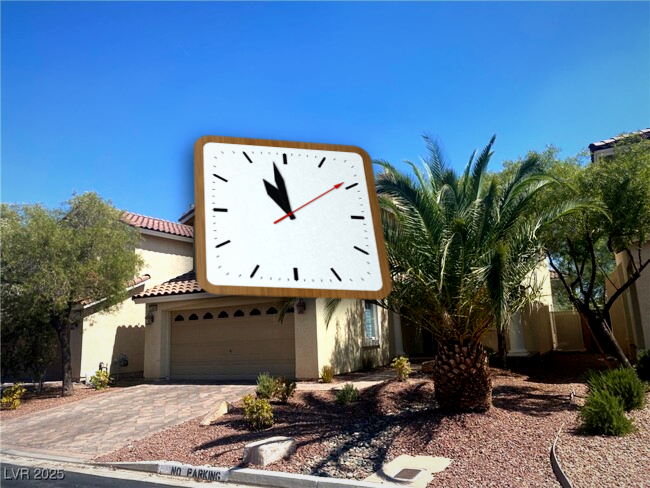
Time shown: 10:58:09
